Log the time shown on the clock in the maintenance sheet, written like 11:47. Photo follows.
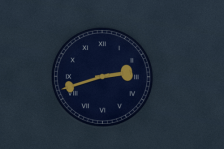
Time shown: 2:42
